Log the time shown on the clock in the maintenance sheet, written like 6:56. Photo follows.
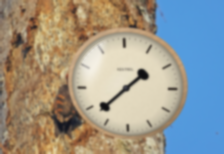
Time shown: 1:38
